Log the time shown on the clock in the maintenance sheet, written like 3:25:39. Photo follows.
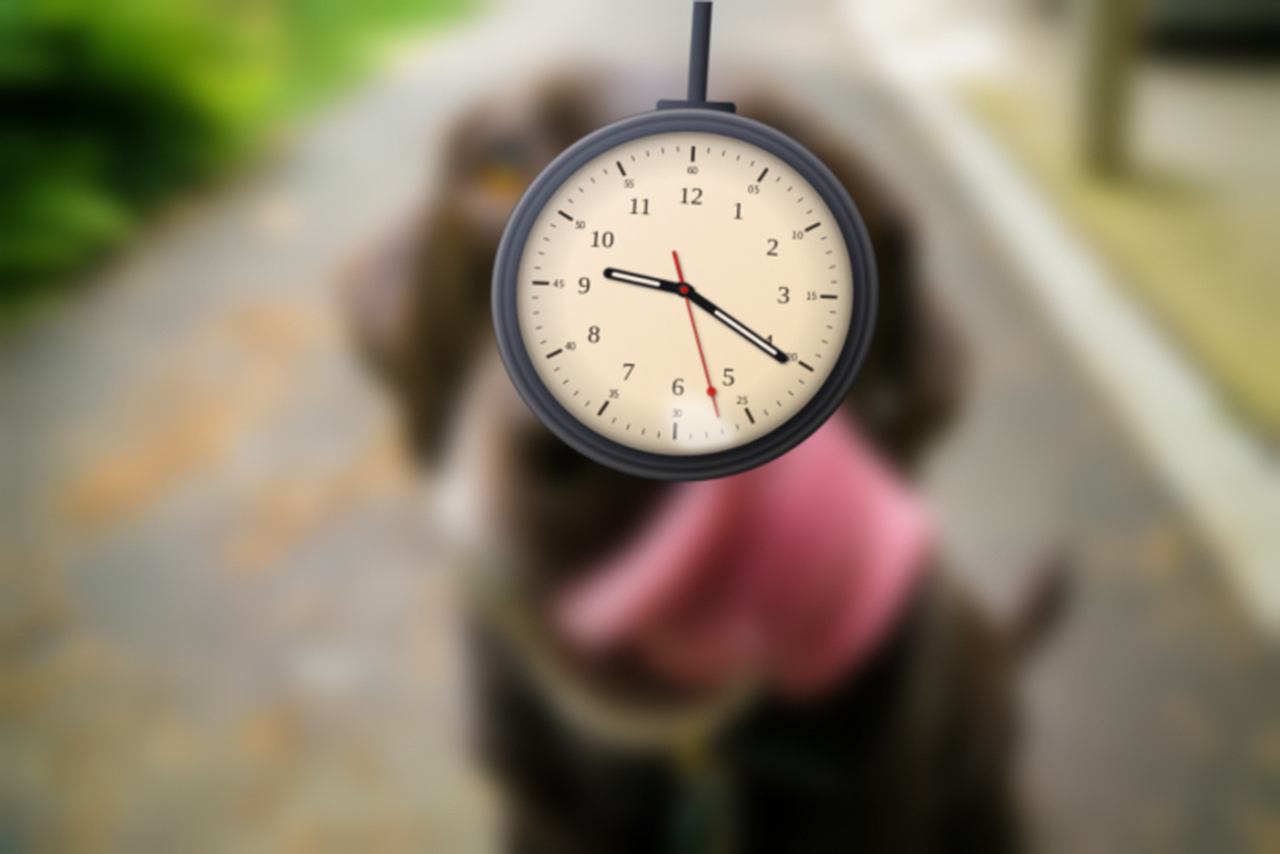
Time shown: 9:20:27
